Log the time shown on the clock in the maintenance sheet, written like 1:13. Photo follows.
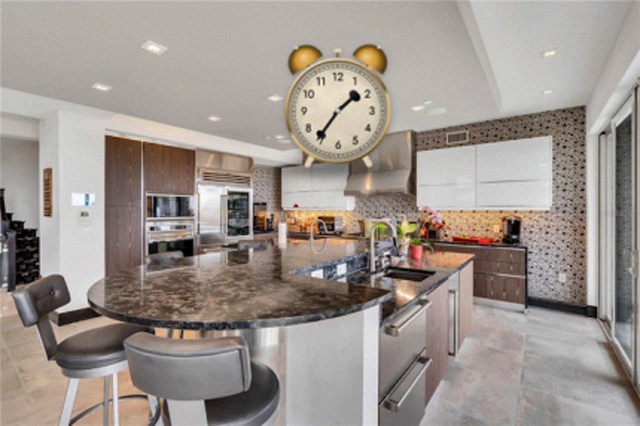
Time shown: 1:36
